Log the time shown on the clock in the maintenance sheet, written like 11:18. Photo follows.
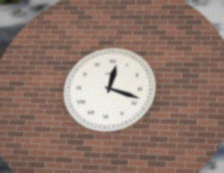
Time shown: 12:18
